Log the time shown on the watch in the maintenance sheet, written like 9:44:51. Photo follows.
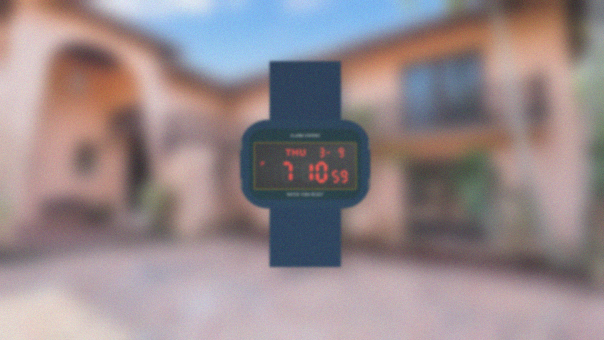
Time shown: 7:10:59
